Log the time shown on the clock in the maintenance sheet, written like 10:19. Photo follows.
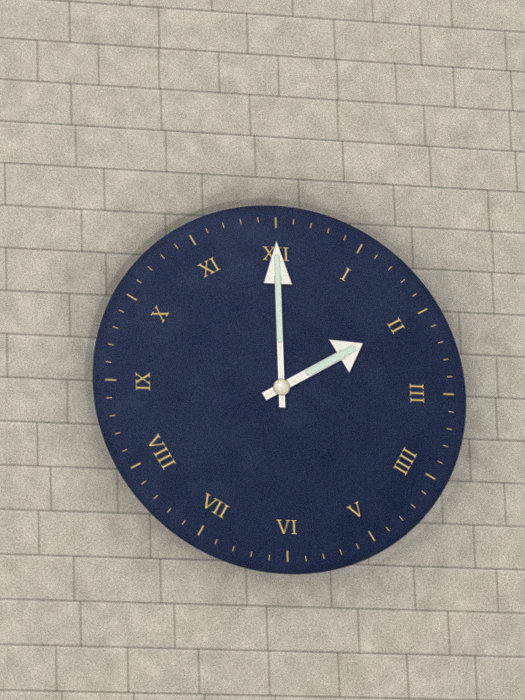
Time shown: 2:00
